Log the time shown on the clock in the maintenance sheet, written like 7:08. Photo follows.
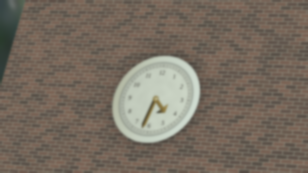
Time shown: 4:32
